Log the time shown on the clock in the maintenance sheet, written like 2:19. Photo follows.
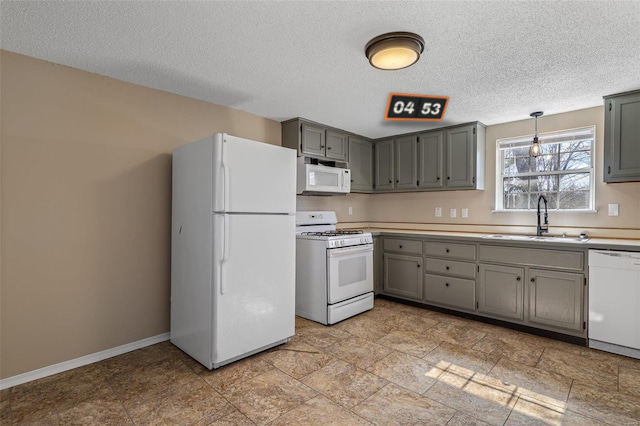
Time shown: 4:53
